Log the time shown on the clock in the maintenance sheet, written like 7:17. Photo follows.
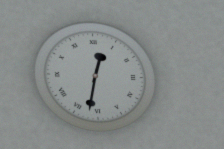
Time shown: 12:32
